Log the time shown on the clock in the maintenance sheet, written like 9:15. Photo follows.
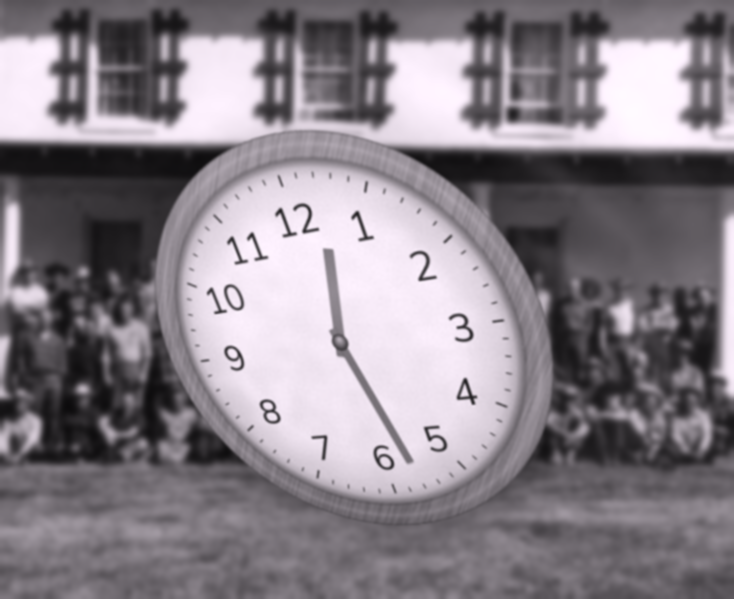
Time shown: 12:28
